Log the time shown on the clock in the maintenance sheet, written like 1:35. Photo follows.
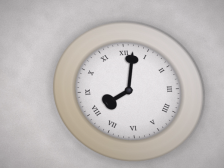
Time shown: 8:02
